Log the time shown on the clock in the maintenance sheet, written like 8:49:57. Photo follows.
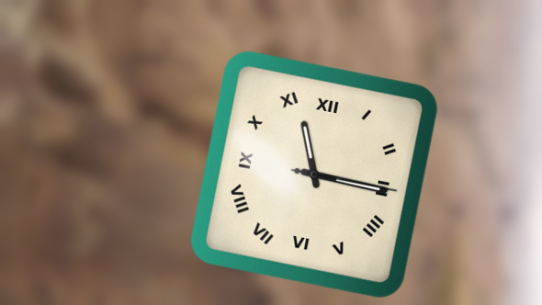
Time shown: 11:15:15
